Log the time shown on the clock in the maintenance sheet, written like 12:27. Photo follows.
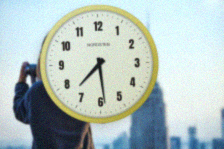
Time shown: 7:29
